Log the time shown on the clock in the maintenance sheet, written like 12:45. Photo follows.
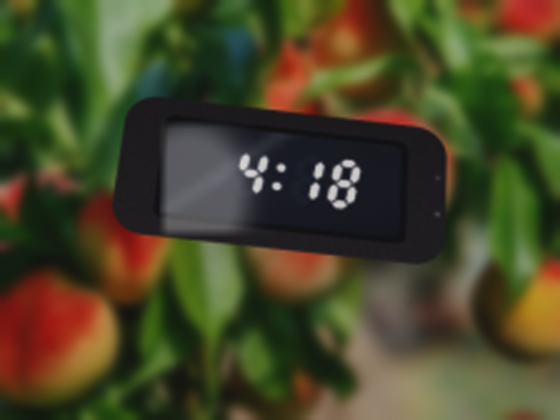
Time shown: 4:18
